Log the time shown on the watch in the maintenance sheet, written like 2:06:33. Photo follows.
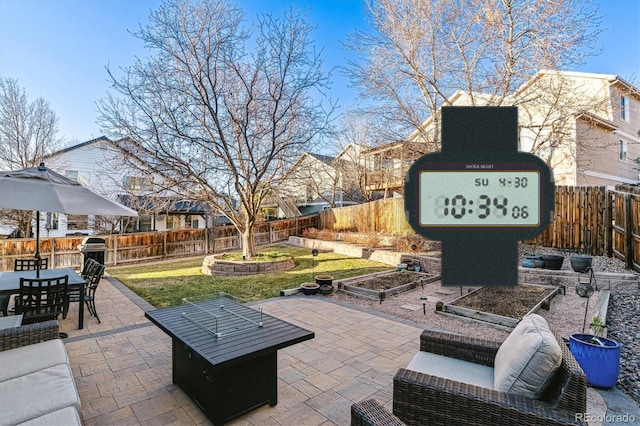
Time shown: 10:34:06
